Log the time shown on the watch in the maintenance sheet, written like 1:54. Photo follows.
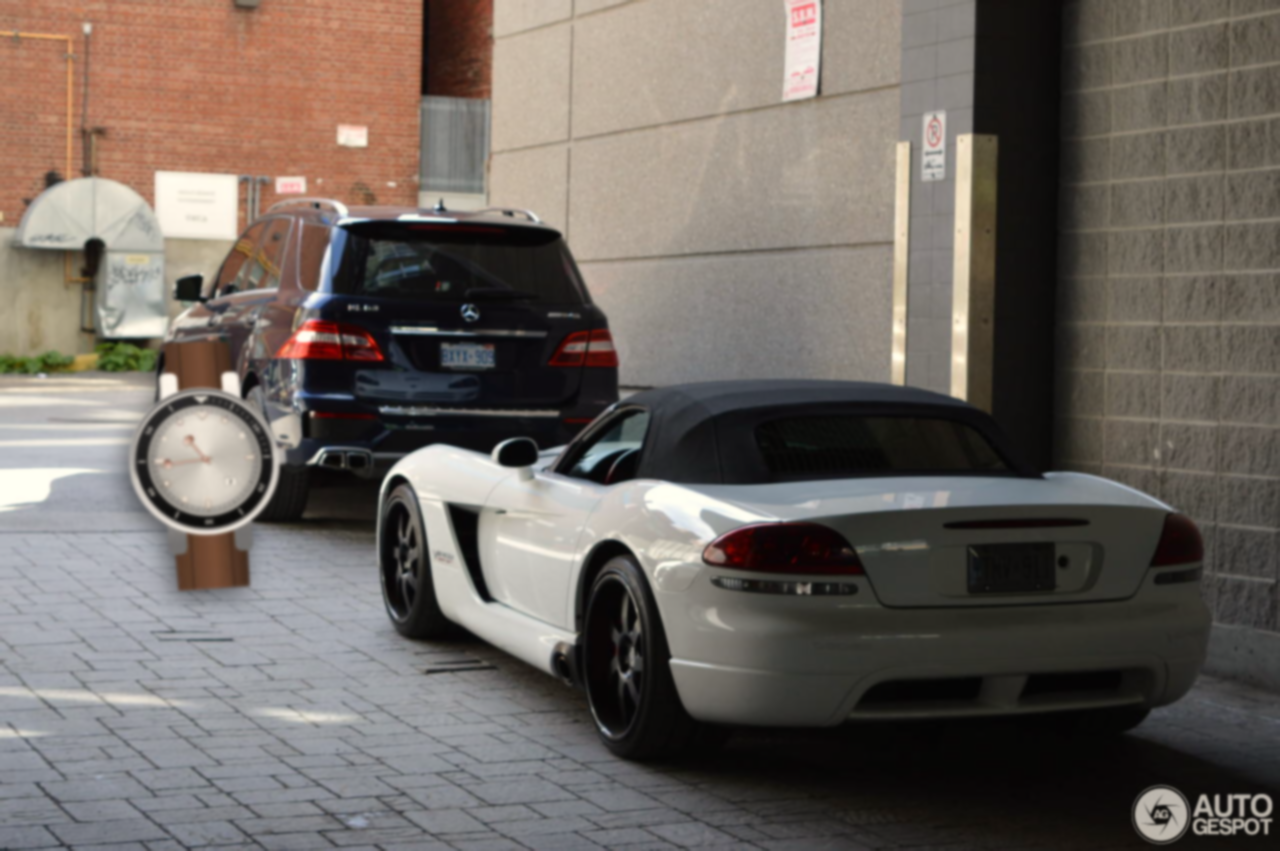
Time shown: 10:44
